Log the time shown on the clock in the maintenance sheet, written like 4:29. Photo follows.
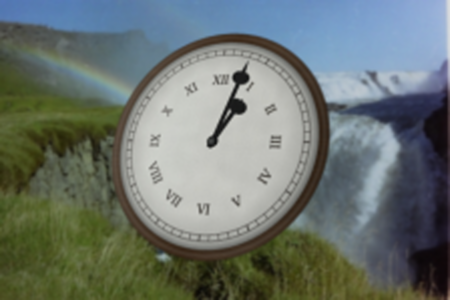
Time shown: 1:03
